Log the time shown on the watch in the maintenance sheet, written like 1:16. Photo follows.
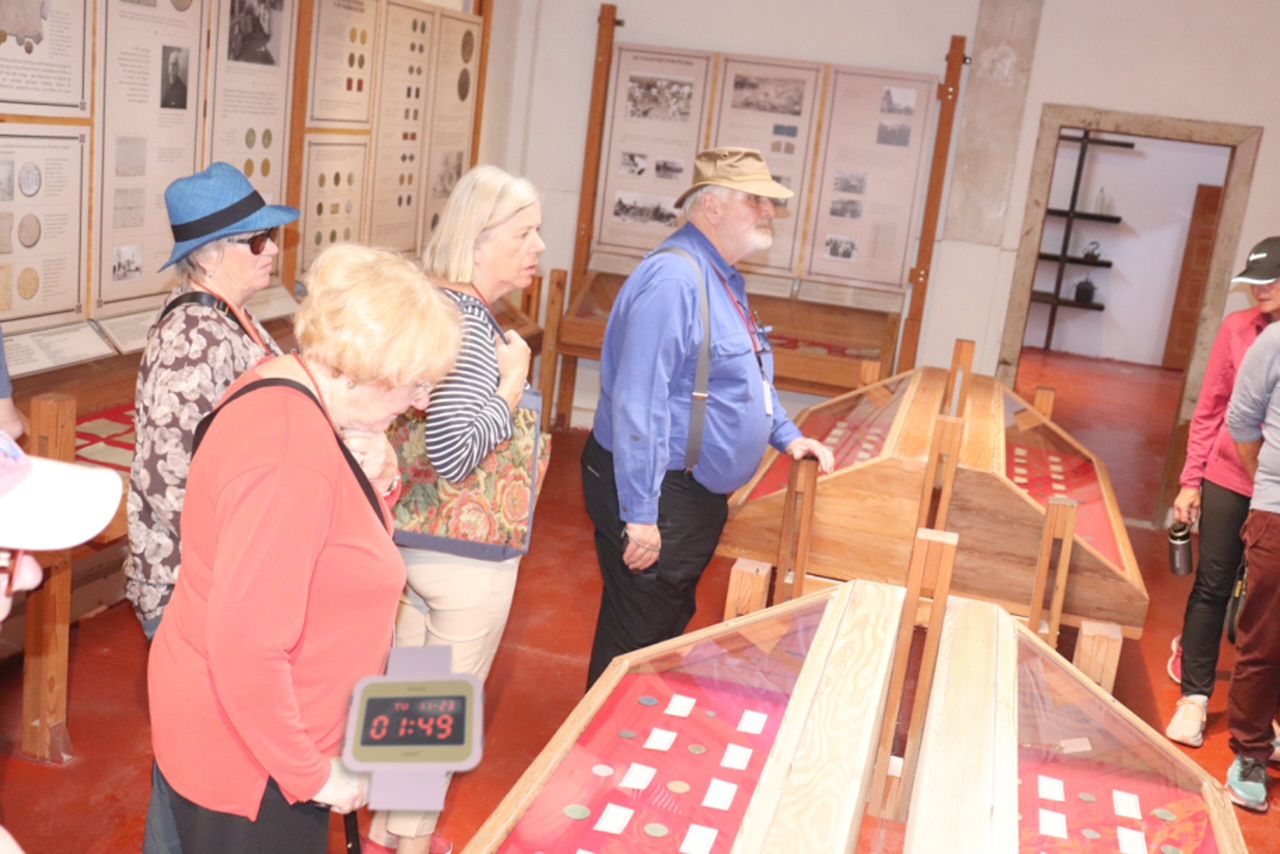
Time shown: 1:49
